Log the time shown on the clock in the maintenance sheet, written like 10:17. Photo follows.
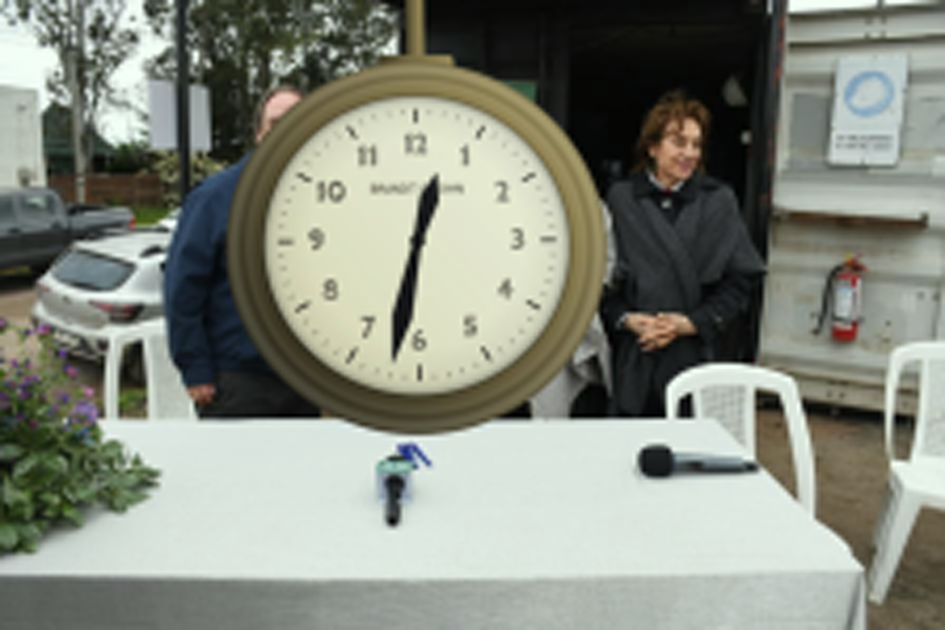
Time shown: 12:32
